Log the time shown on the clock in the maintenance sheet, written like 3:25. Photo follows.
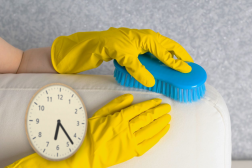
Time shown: 6:23
